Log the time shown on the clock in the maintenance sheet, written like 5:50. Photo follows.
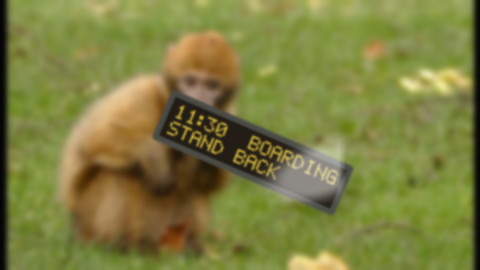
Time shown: 11:30
